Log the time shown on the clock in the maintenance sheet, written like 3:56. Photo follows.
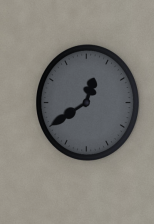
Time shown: 12:40
